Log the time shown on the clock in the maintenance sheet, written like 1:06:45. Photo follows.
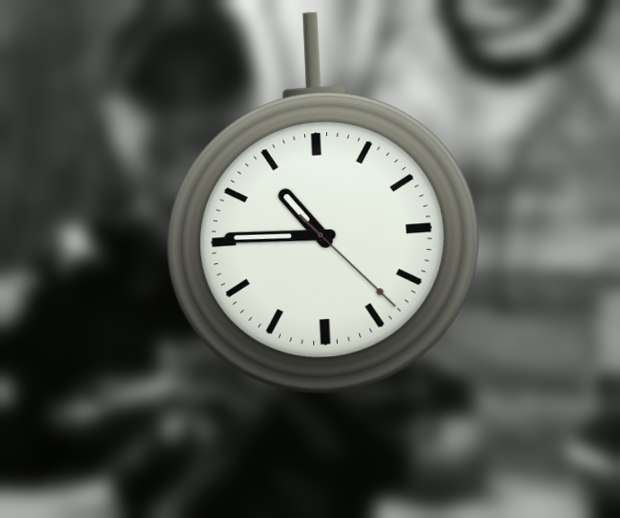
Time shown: 10:45:23
